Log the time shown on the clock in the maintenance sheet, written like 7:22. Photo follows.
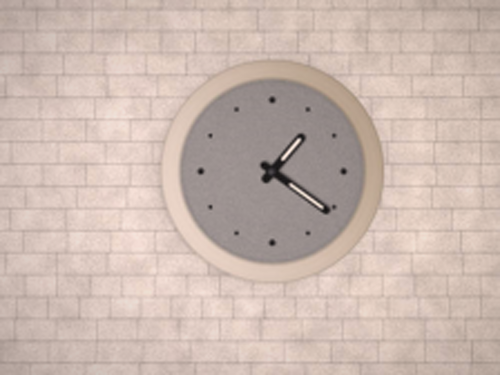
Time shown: 1:21
